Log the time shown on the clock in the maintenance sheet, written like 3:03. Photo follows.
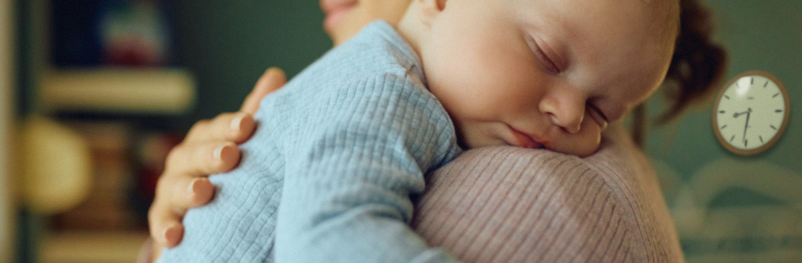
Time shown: 8:31
